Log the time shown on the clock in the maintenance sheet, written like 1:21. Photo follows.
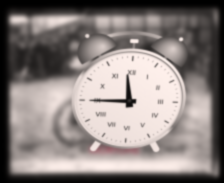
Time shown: 11:45
